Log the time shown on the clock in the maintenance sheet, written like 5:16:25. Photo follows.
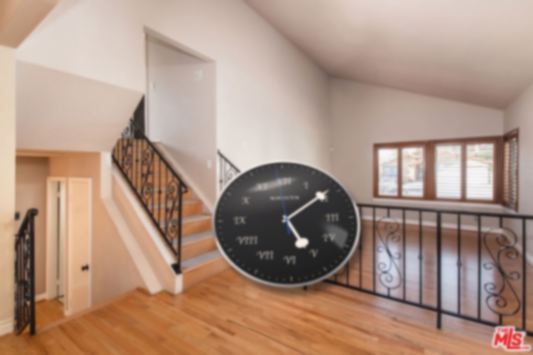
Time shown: 5:08:59
